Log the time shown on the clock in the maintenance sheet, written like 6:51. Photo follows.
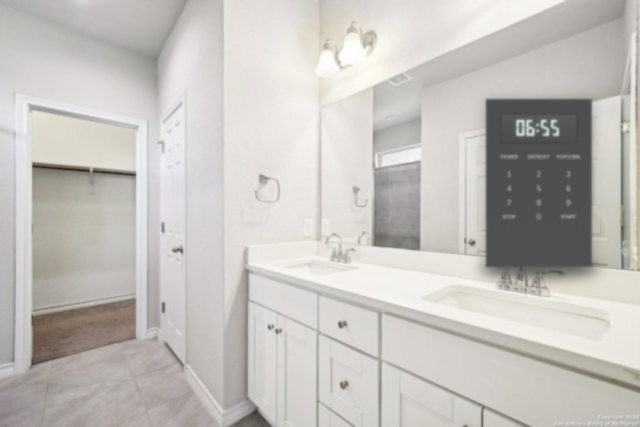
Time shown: 6:55
